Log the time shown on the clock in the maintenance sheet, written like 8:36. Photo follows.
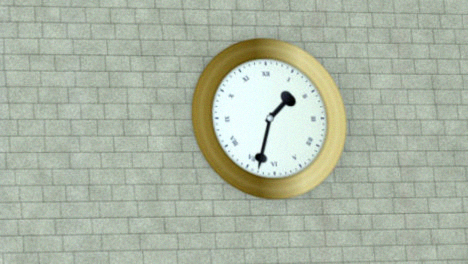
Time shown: 1:33
